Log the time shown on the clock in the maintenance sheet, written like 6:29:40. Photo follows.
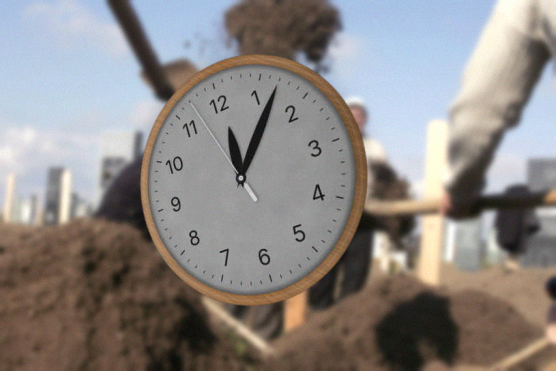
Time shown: 12:06:57
